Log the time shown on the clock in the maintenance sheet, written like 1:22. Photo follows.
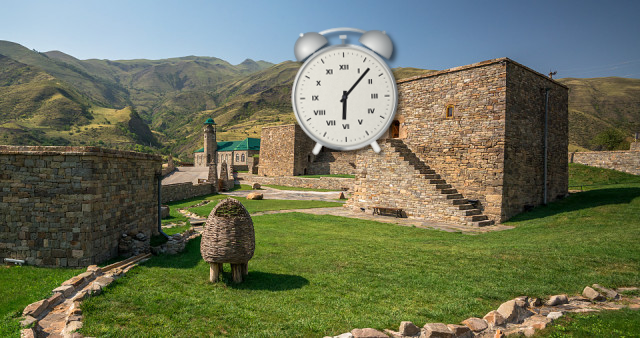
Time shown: 6:07
